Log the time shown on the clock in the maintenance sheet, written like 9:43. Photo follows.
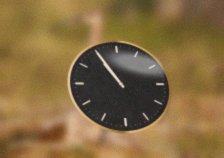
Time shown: 10:55
